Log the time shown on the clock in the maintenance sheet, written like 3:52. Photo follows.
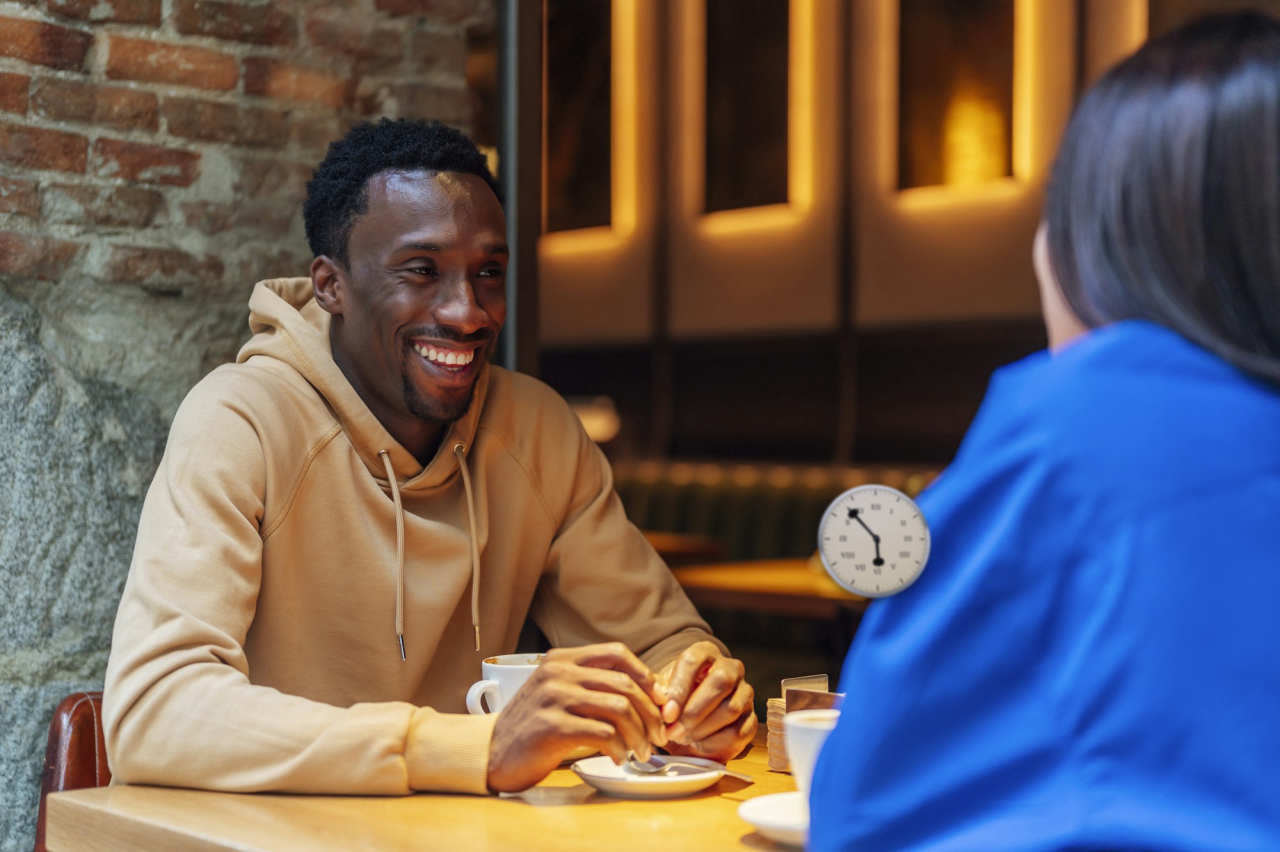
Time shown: 5:53
